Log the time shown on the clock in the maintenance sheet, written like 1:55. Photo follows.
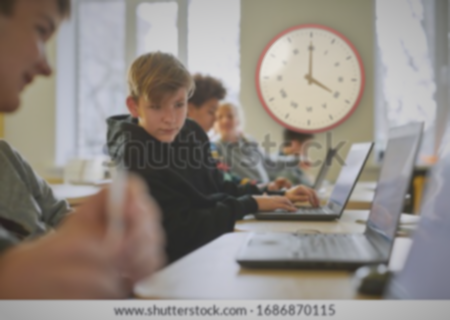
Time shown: 4:00
